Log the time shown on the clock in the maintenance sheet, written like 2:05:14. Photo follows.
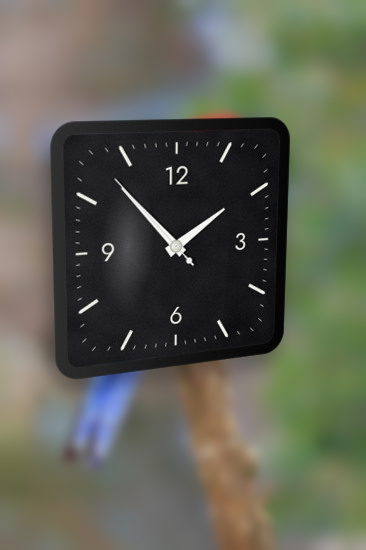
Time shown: 1:52:53
